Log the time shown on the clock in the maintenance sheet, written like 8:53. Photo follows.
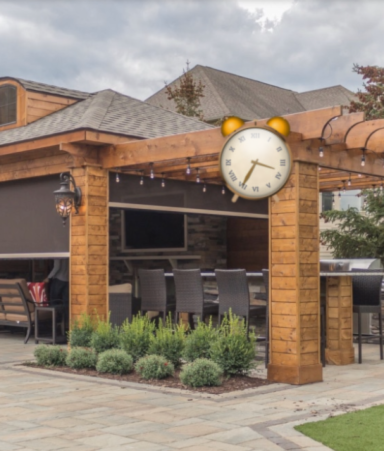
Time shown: 3:35
